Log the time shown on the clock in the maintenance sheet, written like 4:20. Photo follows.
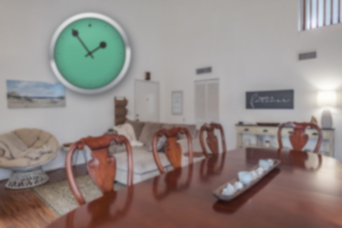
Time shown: 1:54
